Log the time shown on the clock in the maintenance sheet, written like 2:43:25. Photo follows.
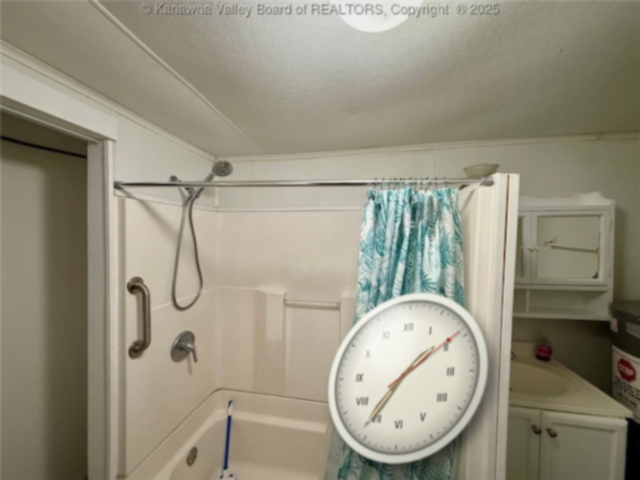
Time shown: 1:36:09
